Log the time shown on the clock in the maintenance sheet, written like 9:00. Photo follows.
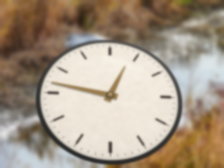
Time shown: 12:47
